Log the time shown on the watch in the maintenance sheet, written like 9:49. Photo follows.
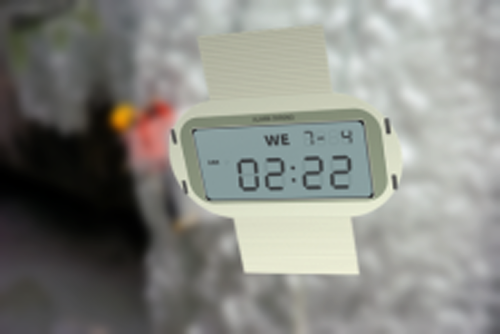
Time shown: 2:22
